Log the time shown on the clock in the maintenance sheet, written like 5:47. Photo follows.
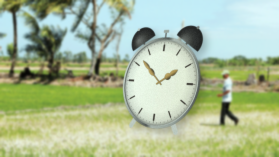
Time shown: 1:52
